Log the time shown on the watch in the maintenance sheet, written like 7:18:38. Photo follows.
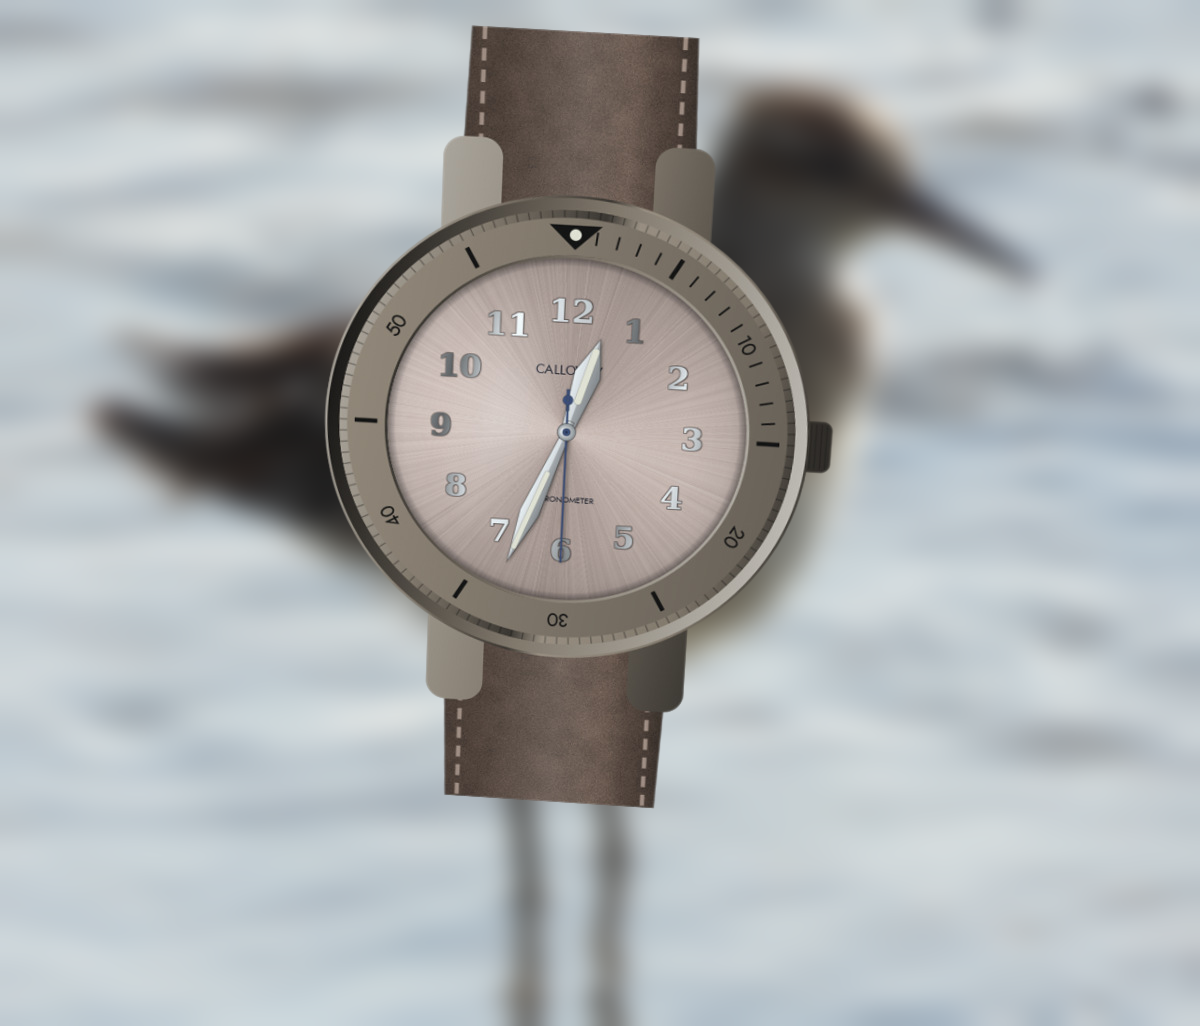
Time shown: 12:33:30
